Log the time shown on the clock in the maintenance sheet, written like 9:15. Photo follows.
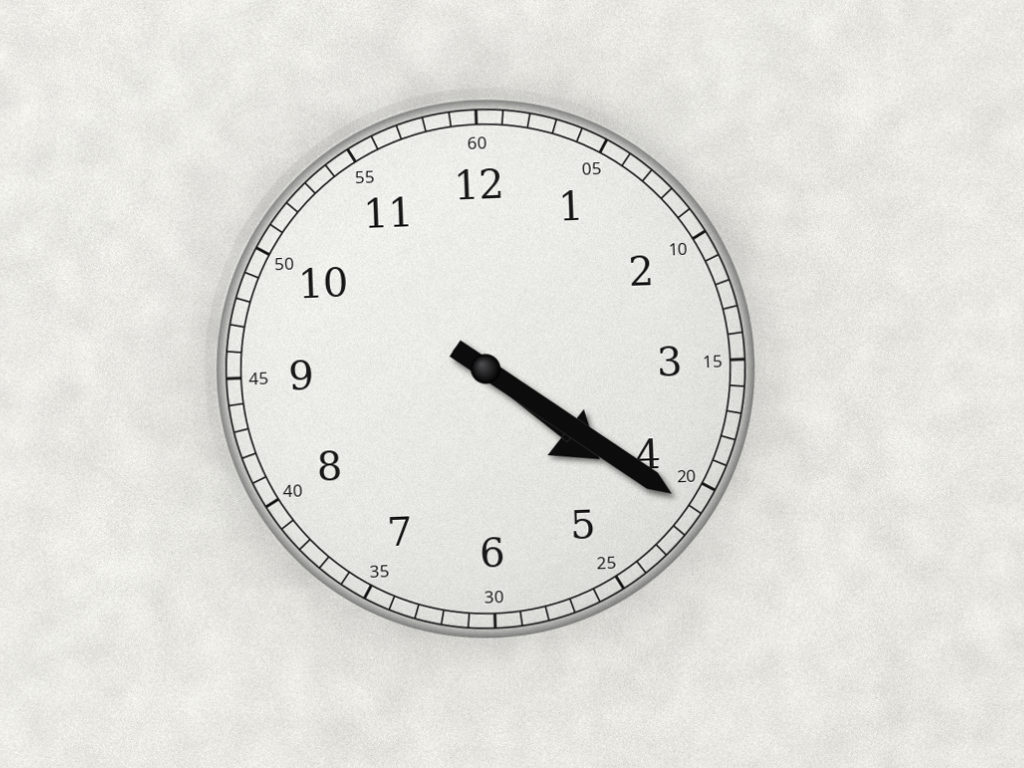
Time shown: 4:21
